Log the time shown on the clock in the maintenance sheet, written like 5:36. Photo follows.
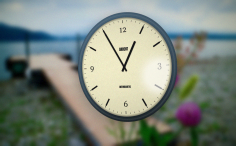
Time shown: 12:55
